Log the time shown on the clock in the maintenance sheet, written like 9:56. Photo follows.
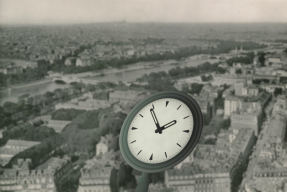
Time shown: 1:54
